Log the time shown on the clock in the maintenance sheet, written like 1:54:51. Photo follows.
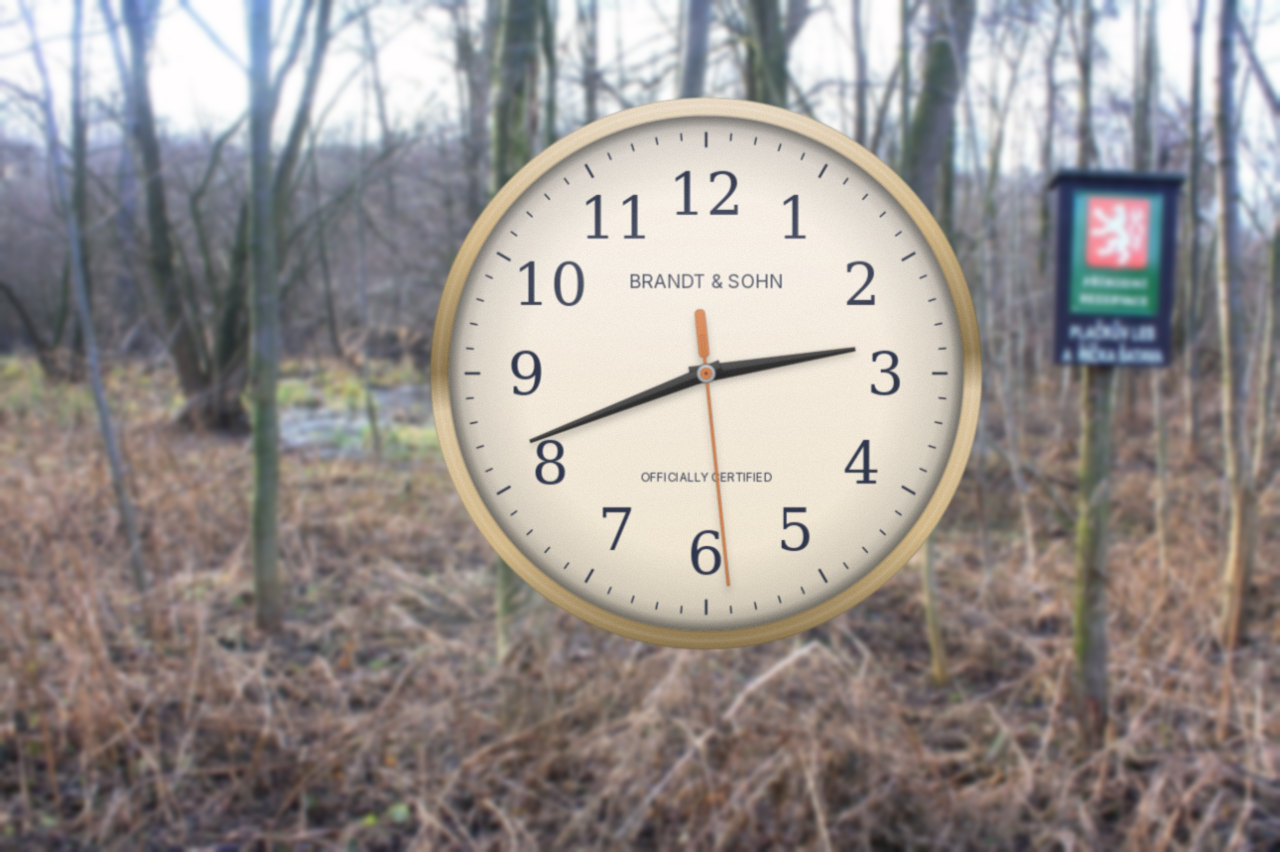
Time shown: 2:41:29
